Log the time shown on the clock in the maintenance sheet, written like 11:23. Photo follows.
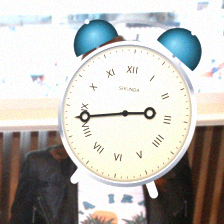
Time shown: 2:43
